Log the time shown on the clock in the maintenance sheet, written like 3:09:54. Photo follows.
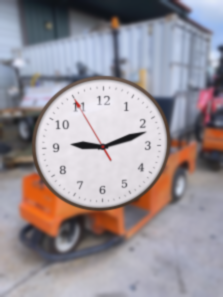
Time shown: 9:11:55
